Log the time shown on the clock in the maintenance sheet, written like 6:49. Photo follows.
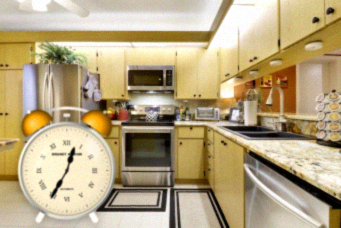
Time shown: 12:35
